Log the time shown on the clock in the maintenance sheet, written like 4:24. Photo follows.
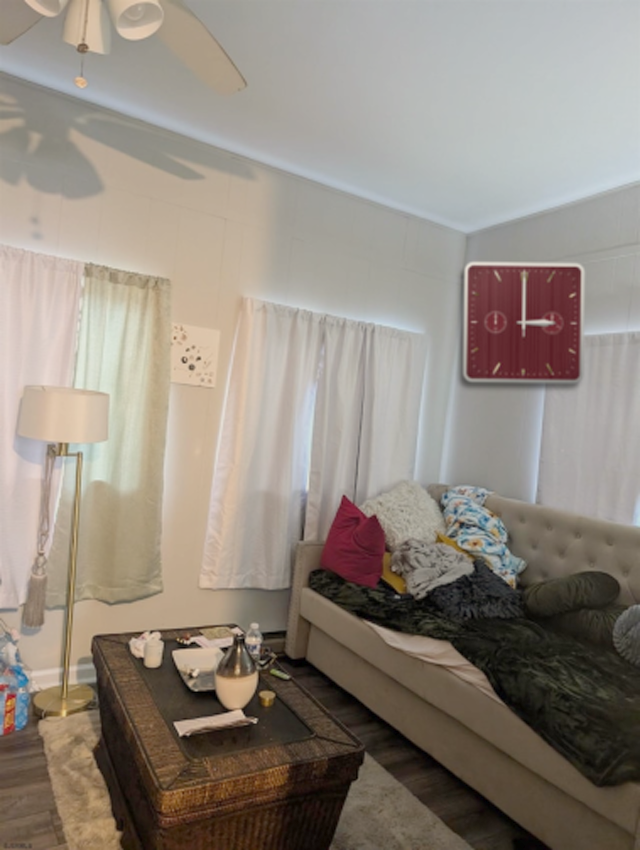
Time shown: 3:00
